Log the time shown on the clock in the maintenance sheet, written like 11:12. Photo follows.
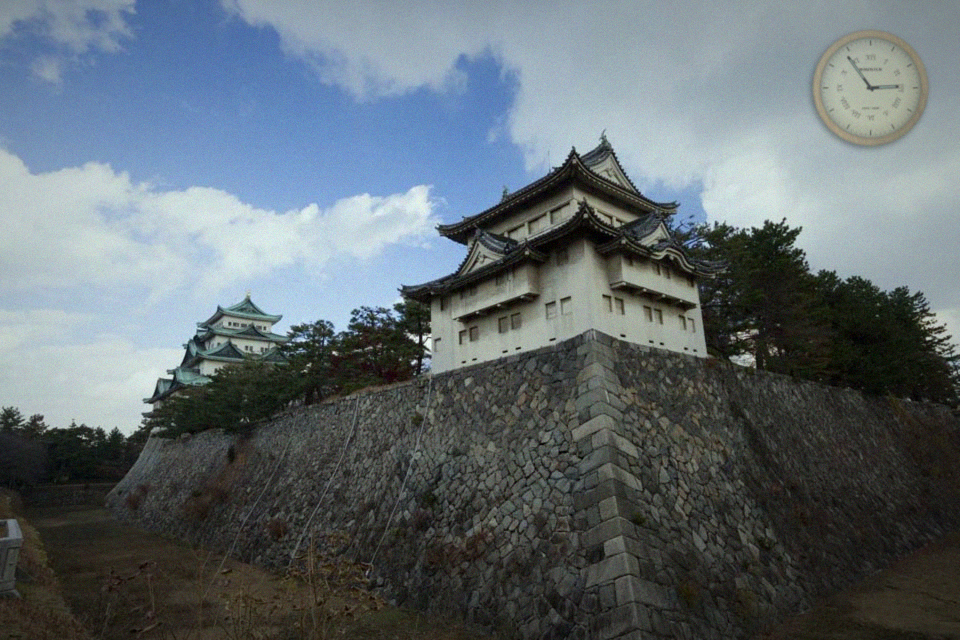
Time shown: 2:54
